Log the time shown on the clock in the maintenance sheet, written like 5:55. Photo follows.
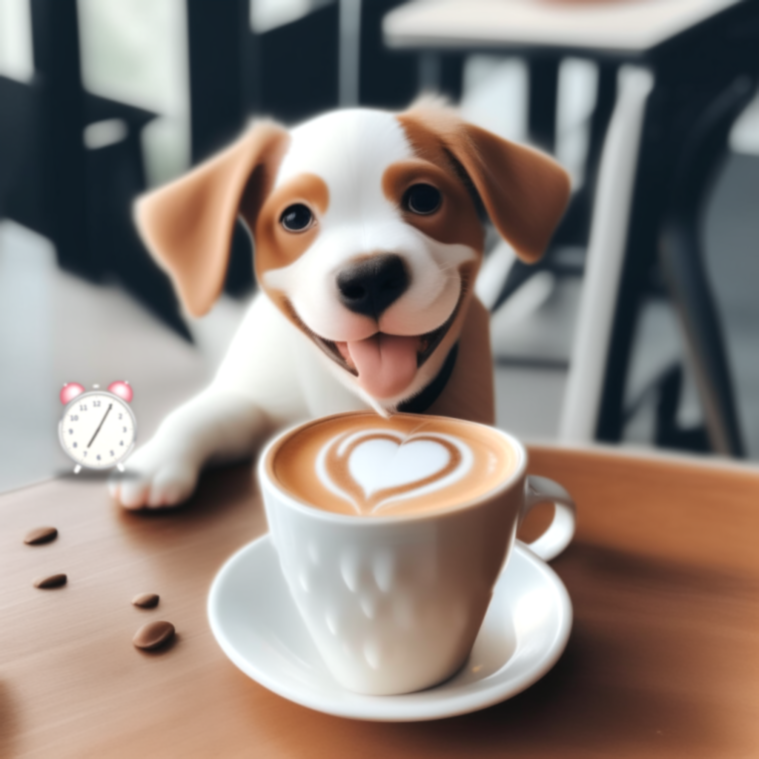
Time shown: 7:05
